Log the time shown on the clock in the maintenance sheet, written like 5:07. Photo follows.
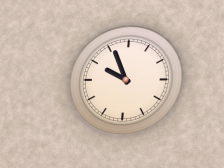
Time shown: 9:56
